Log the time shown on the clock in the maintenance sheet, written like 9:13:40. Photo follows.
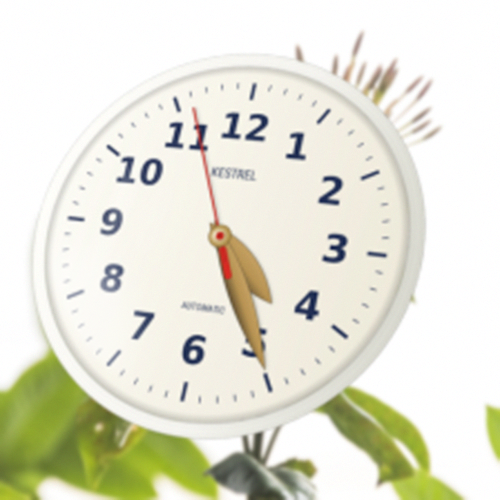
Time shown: 4:24:56
